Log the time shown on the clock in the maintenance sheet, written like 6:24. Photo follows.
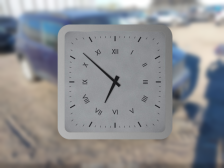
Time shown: 6:52
